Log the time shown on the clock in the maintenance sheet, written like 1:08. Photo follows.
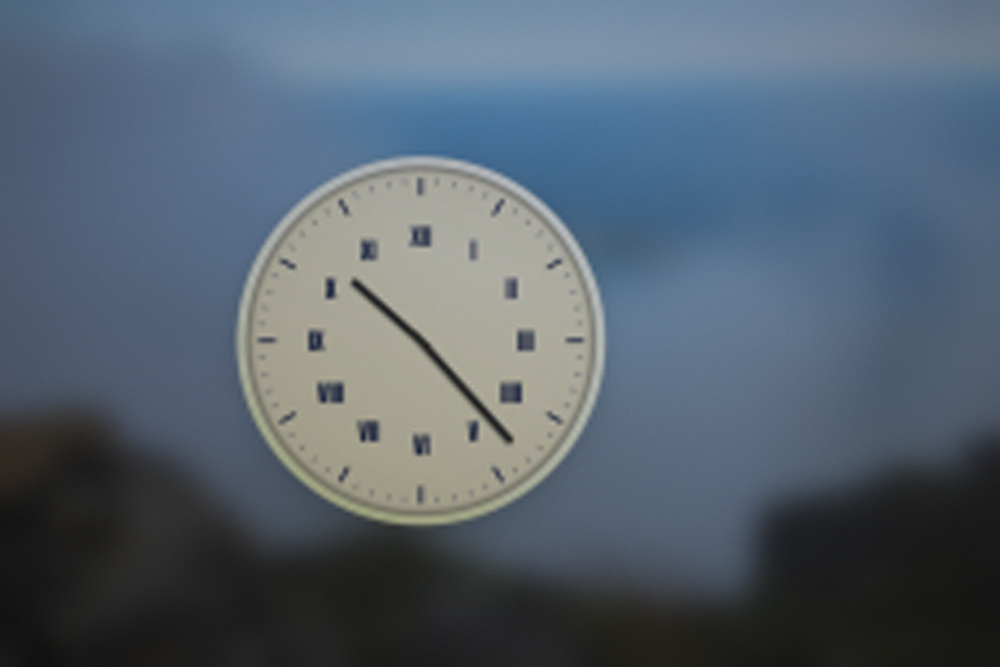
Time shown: 10:23
